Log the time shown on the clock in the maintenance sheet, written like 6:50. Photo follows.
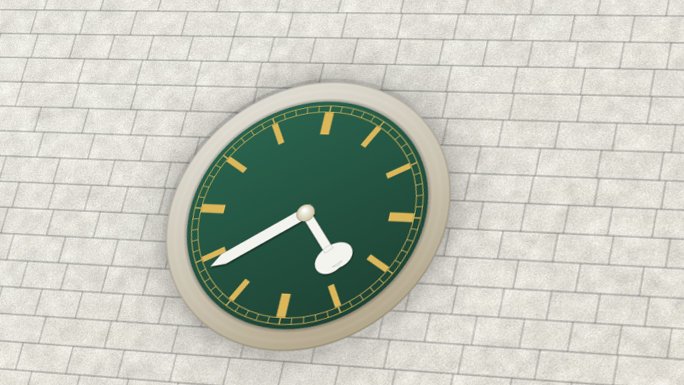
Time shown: 4:39
